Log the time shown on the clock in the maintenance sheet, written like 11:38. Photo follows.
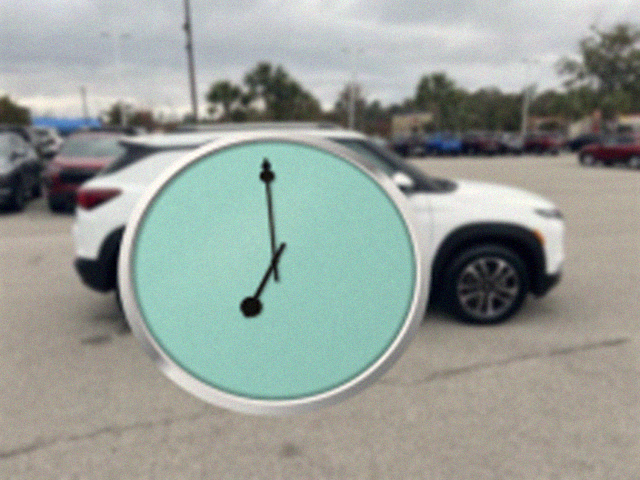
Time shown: 7:00
